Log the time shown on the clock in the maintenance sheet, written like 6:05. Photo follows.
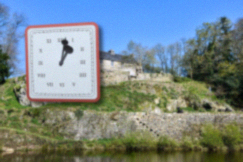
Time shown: 1:02
